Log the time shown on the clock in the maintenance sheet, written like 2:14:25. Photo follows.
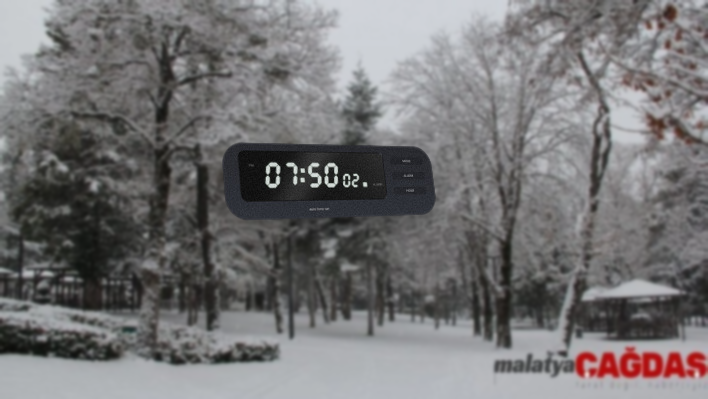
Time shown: 7:50:02
